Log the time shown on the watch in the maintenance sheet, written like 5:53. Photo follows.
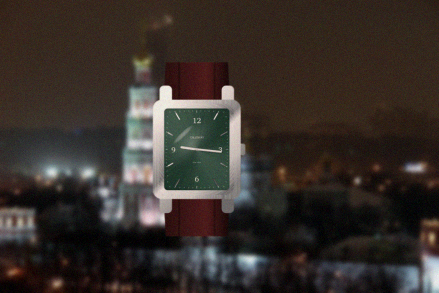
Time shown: 9:16
